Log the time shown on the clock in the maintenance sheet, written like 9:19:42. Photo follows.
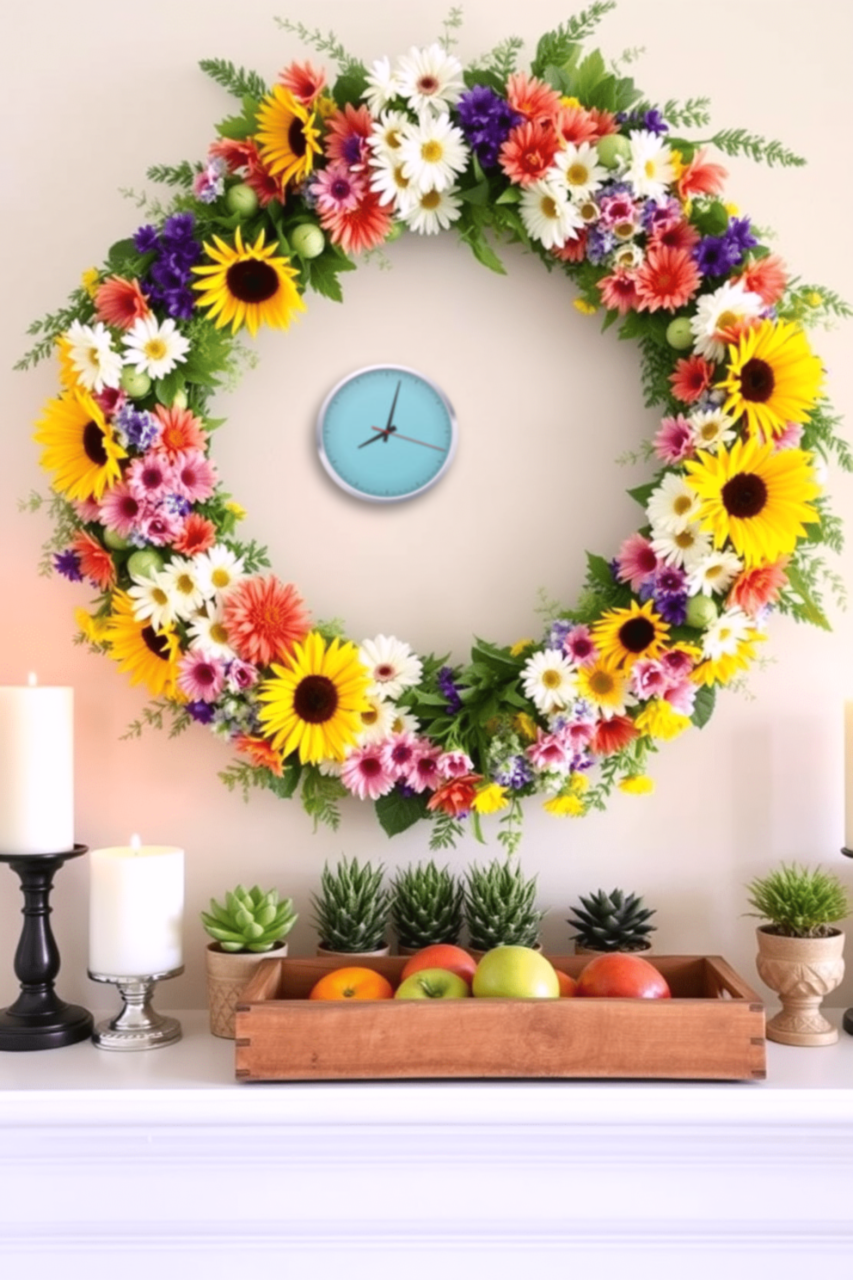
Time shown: 8:02:18
